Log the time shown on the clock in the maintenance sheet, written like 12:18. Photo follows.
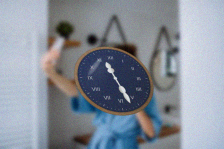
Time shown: 11:27
